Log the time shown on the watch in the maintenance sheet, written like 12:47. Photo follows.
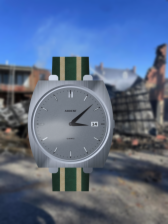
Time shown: 3:08
